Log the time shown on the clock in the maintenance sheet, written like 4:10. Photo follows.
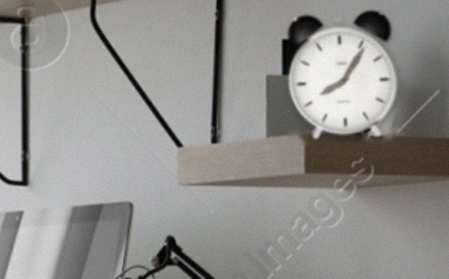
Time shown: 8:06
